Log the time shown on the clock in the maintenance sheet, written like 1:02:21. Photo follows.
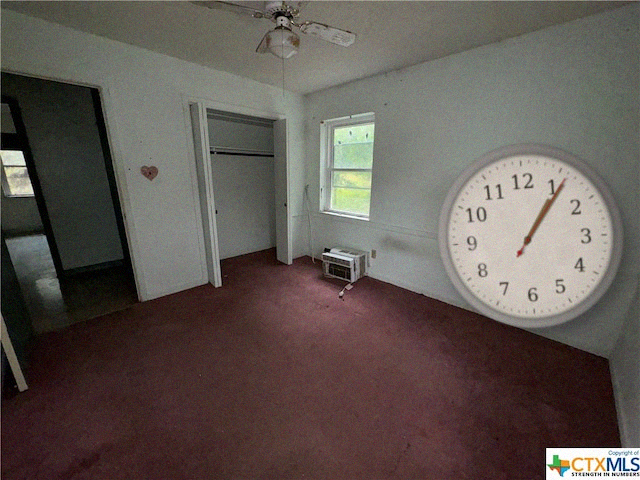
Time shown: 1:06:06
